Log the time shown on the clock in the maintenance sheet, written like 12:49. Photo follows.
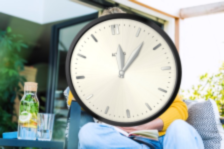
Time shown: 12:07
